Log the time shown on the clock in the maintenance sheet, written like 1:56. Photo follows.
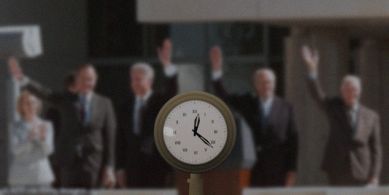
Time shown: 12:22
